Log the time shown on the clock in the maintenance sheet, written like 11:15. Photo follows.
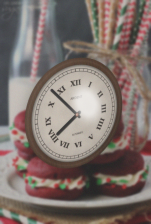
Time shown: 7:53
